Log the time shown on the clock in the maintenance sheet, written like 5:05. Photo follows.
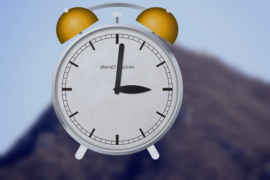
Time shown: 3:01
